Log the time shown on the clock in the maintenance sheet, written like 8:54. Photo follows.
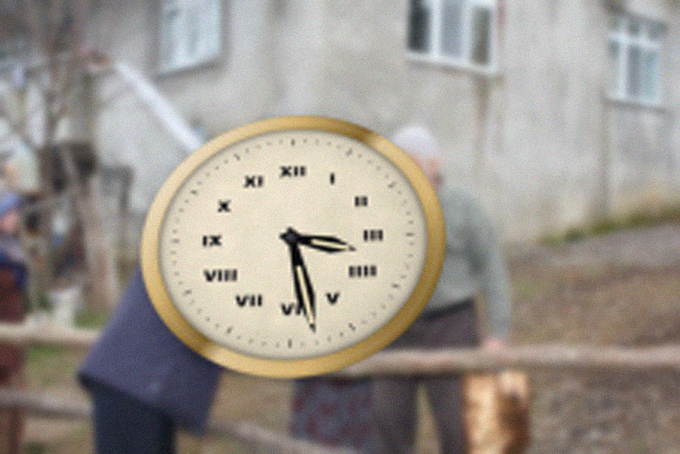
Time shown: 3:28
